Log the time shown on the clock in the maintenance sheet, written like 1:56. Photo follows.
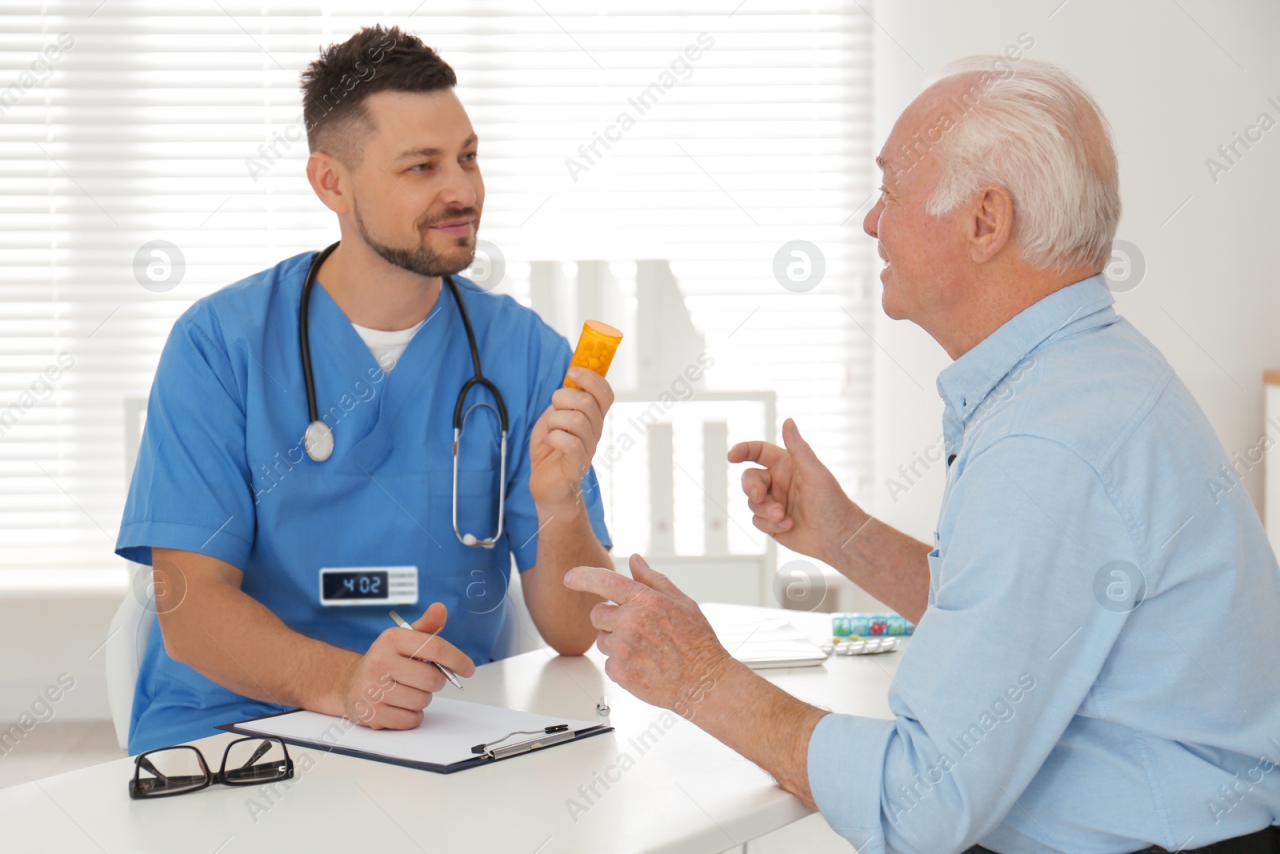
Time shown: 4:02
